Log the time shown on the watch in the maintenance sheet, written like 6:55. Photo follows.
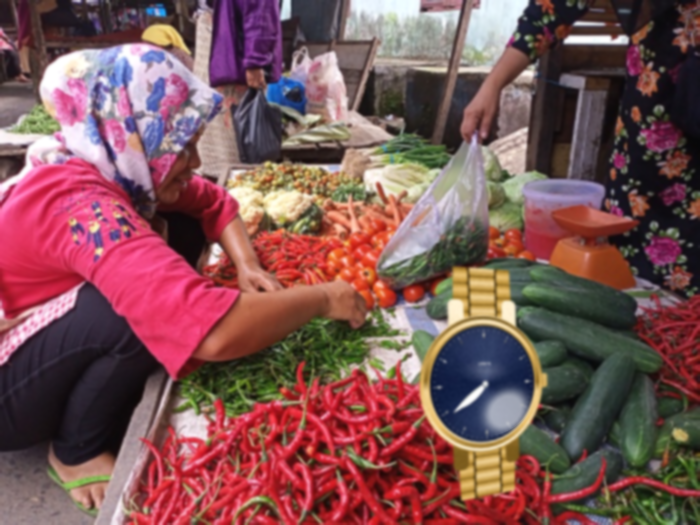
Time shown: 7:39
